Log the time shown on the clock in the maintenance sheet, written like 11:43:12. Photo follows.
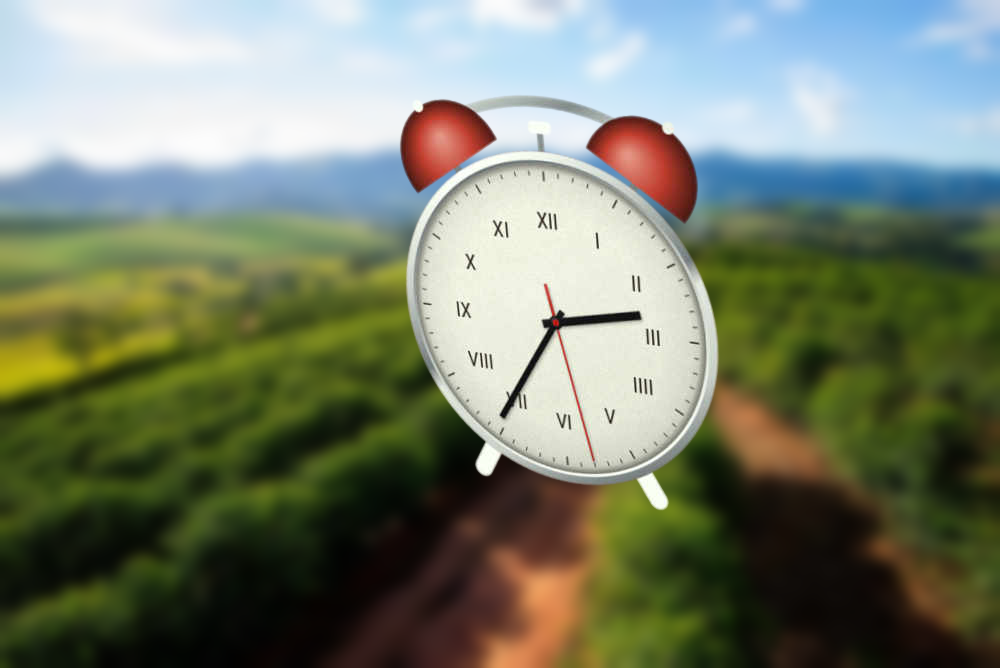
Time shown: 2:35:28
